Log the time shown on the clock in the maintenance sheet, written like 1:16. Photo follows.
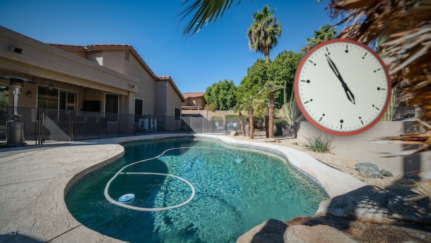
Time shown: 4:54
